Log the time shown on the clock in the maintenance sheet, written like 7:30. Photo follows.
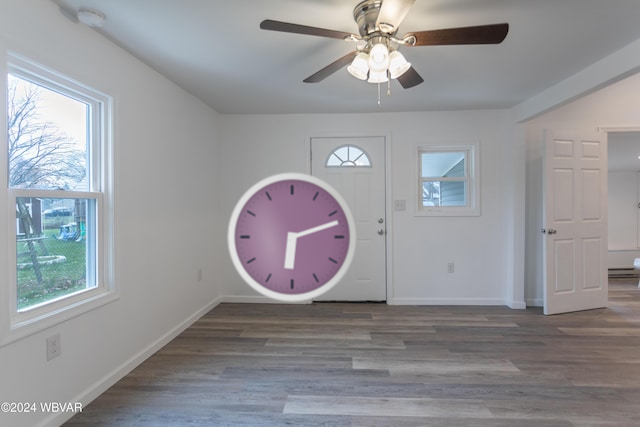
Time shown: 6:12
